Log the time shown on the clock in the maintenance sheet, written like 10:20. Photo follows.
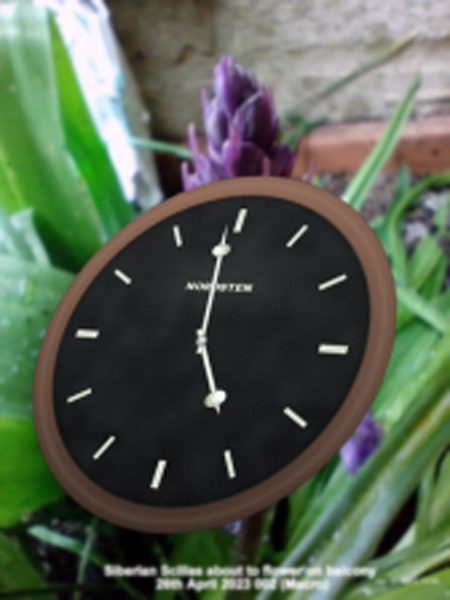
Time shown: 4:59
